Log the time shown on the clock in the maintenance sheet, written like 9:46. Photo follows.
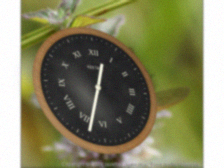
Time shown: 12:33
